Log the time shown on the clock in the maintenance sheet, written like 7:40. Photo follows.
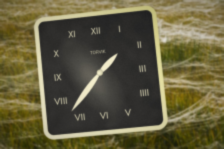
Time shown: 1:37
